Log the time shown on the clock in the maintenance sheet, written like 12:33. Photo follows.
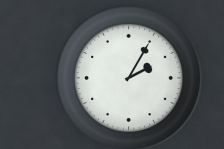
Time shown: 2:05
